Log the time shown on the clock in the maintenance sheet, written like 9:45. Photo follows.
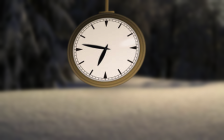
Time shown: 6:47
